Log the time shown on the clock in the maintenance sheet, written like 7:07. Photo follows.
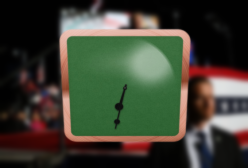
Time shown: 6:32
